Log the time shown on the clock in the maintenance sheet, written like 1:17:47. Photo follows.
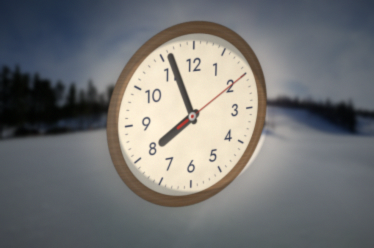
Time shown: 7:56:10
